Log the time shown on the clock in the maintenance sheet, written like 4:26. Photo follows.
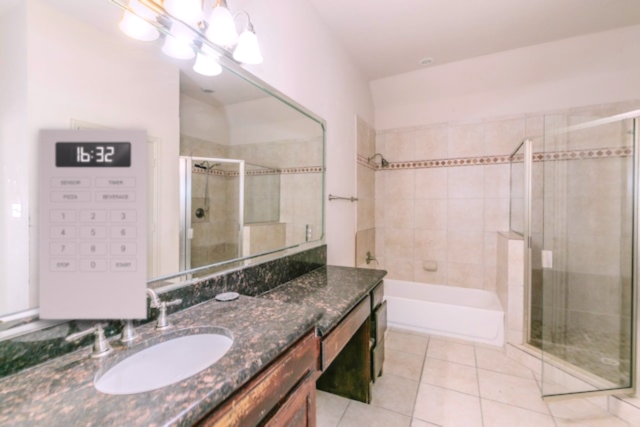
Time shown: 16:32
